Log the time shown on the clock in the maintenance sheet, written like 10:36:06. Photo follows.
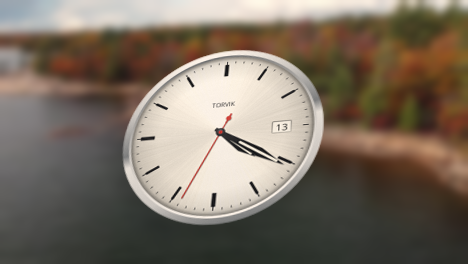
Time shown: 4:20:34
